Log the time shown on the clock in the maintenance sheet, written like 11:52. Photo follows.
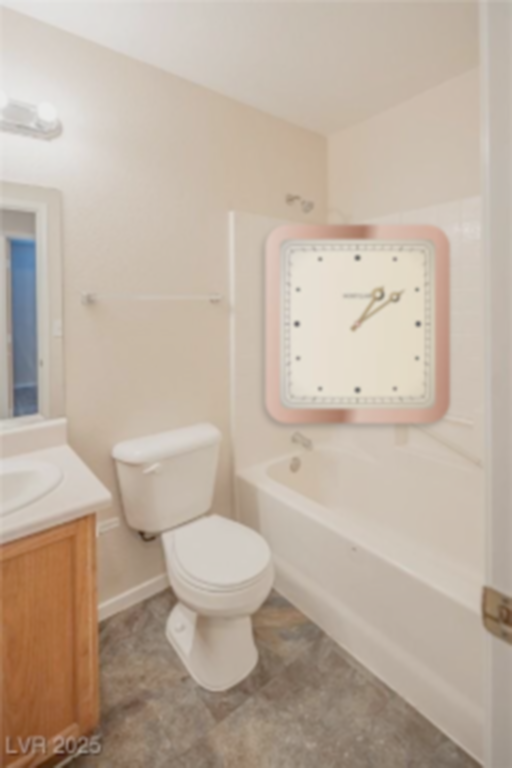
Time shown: 1:09
